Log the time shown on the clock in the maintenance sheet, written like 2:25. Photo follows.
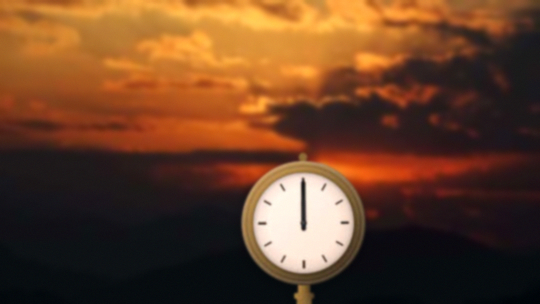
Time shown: 12:00
